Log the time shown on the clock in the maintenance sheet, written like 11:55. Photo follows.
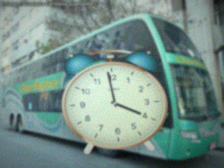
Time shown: 3:59
